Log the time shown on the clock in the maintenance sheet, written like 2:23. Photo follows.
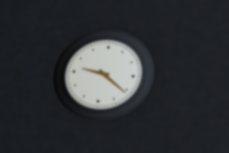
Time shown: 9:21
